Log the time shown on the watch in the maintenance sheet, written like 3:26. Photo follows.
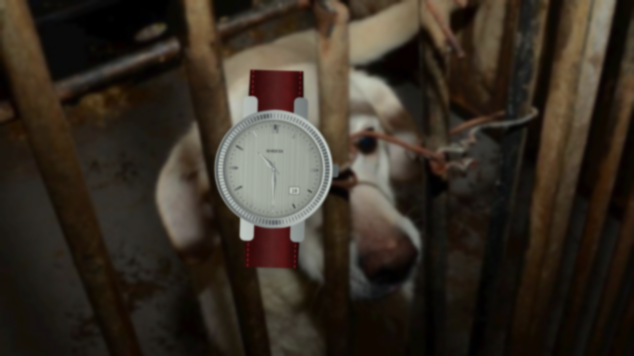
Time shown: 10:30
